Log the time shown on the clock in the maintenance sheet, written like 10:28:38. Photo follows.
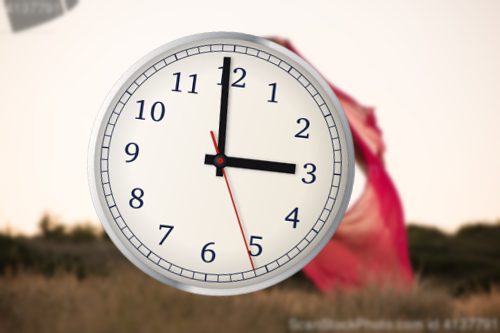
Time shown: 2:59:26
